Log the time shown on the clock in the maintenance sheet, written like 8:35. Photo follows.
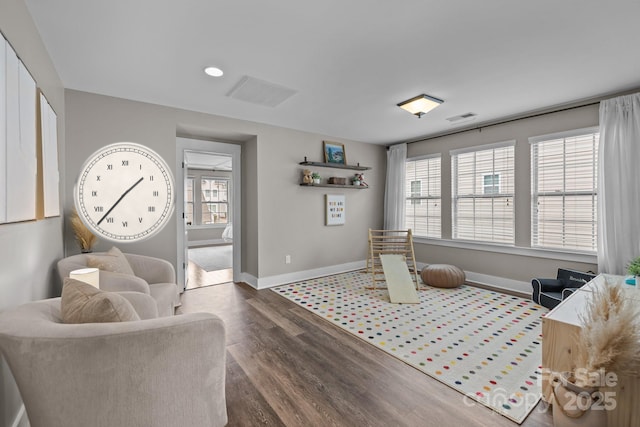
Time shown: 1:37
